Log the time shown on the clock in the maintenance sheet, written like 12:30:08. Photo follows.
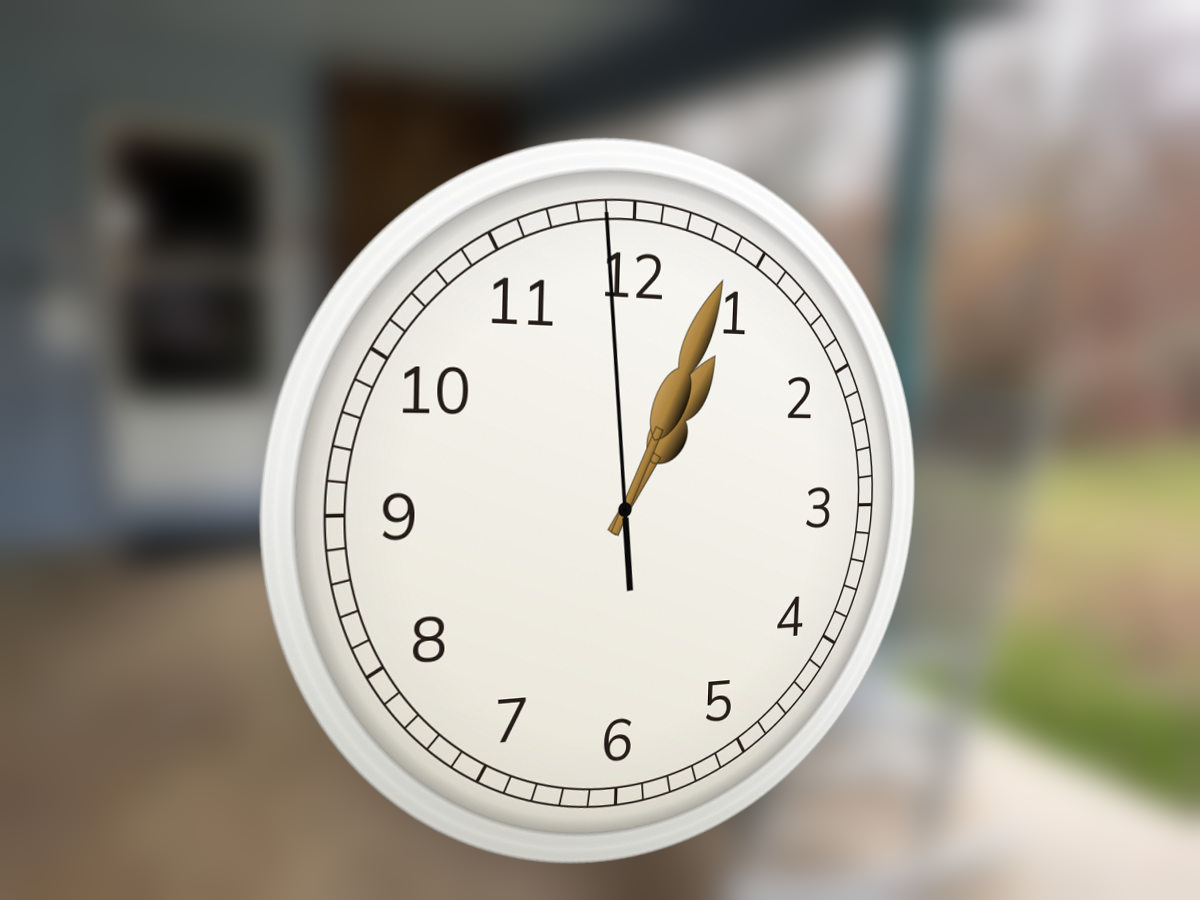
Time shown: 1:03:59
